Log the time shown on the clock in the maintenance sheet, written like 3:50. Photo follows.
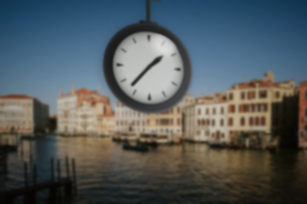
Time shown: 1:37
